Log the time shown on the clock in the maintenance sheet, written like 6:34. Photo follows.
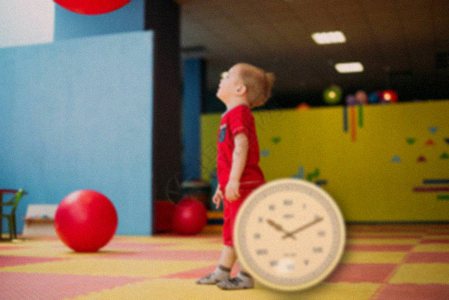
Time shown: 10:11
